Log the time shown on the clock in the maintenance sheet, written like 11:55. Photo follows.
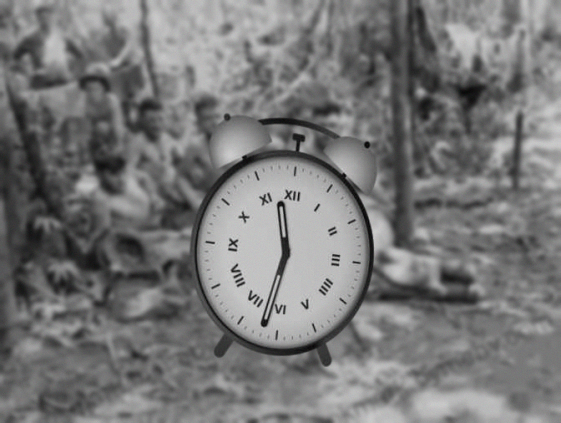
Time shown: 11:32
